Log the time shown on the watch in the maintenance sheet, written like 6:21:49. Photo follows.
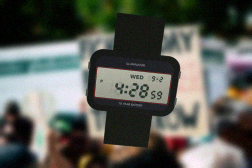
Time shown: 4:28:59
